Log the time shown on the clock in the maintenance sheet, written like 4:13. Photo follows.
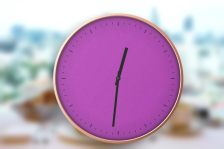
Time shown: 12:31
